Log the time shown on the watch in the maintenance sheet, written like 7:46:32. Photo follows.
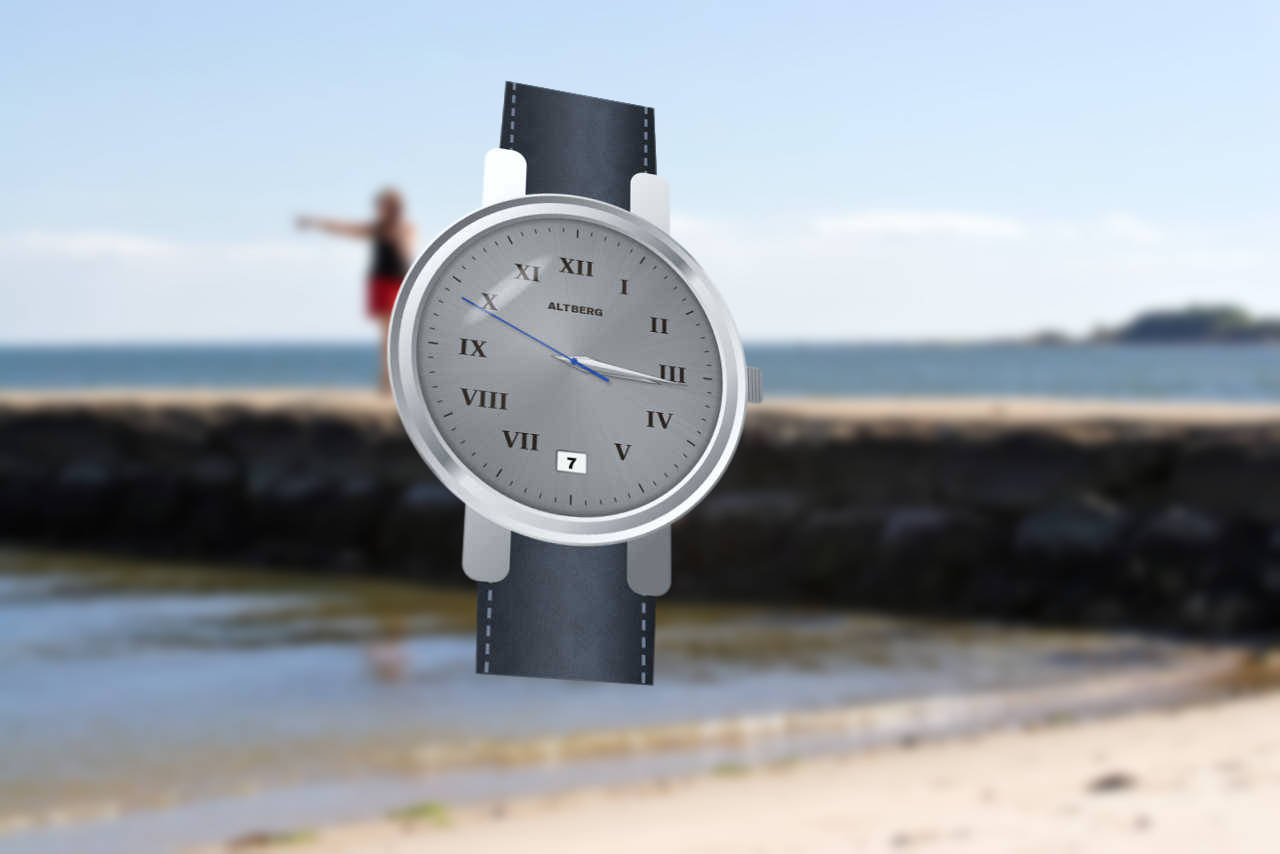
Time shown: 3:15:49
